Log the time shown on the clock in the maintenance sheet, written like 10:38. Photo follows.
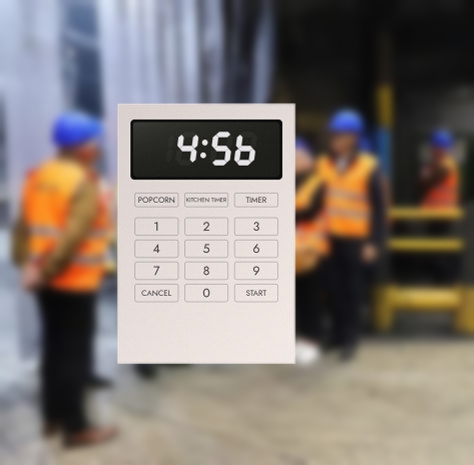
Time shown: 4:56
